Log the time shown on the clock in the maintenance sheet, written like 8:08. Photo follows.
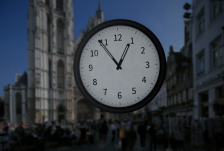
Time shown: 12:54
